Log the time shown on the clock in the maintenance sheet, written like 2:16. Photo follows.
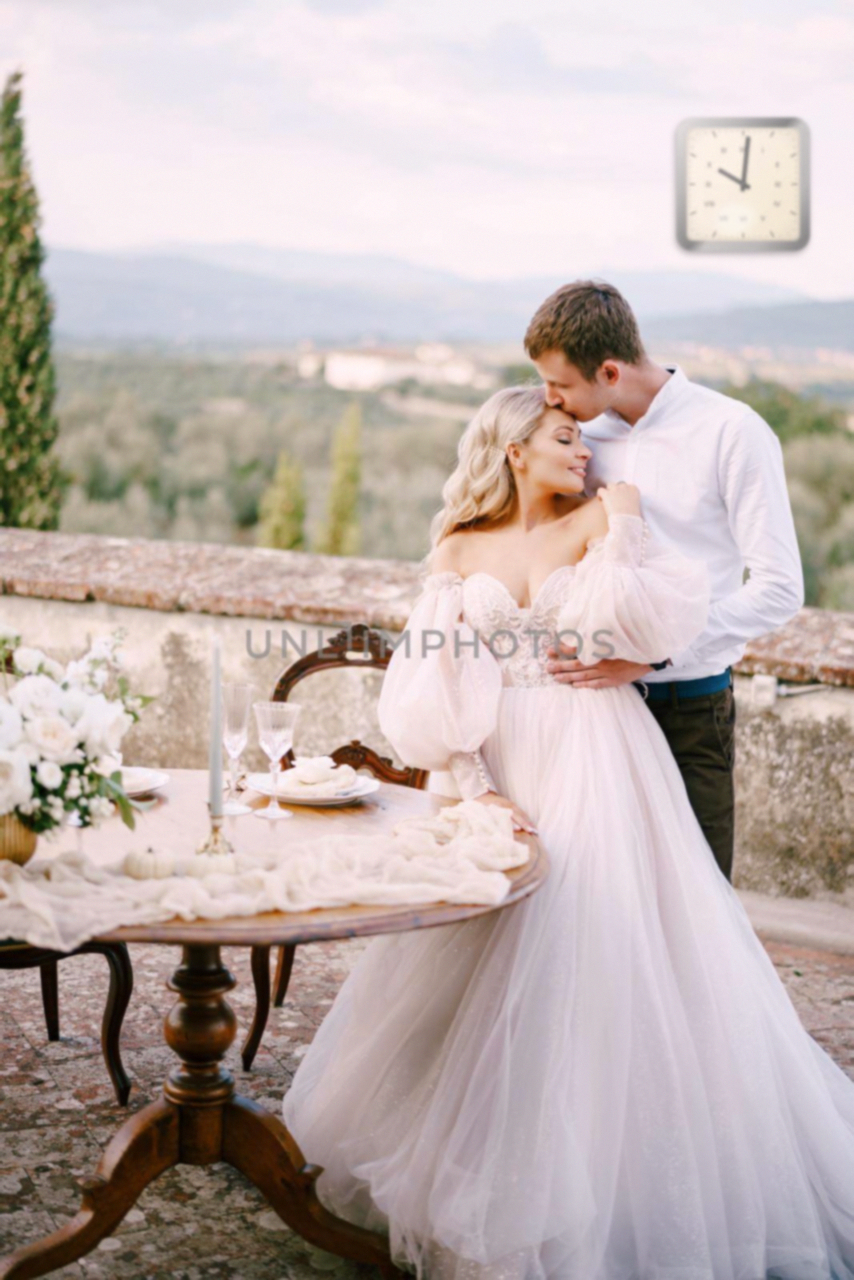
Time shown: 10:01
